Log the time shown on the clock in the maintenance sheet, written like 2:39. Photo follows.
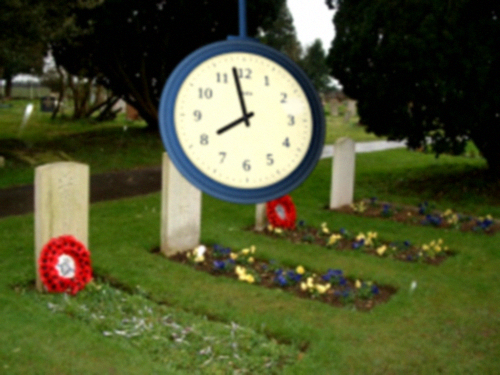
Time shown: 7:58
